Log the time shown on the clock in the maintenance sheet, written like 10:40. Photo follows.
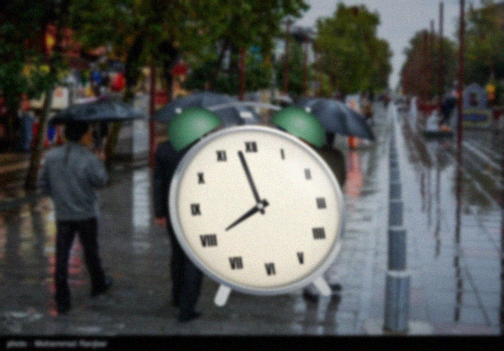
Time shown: 7:58
